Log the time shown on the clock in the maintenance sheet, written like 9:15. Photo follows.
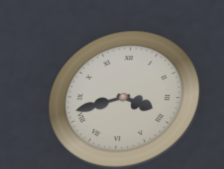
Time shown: 3:42
